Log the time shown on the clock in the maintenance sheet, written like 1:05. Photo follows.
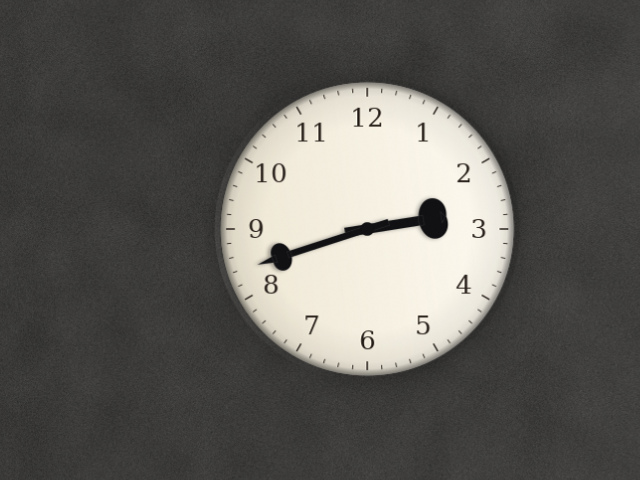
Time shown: 2:42
